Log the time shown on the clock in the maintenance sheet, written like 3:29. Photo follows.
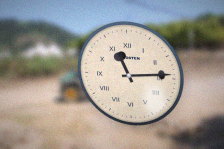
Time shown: 11:14
